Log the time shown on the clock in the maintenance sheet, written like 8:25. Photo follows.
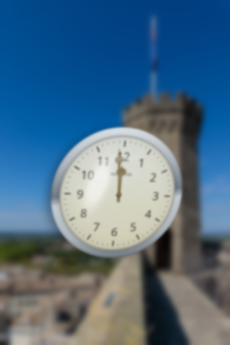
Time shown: 11:59
